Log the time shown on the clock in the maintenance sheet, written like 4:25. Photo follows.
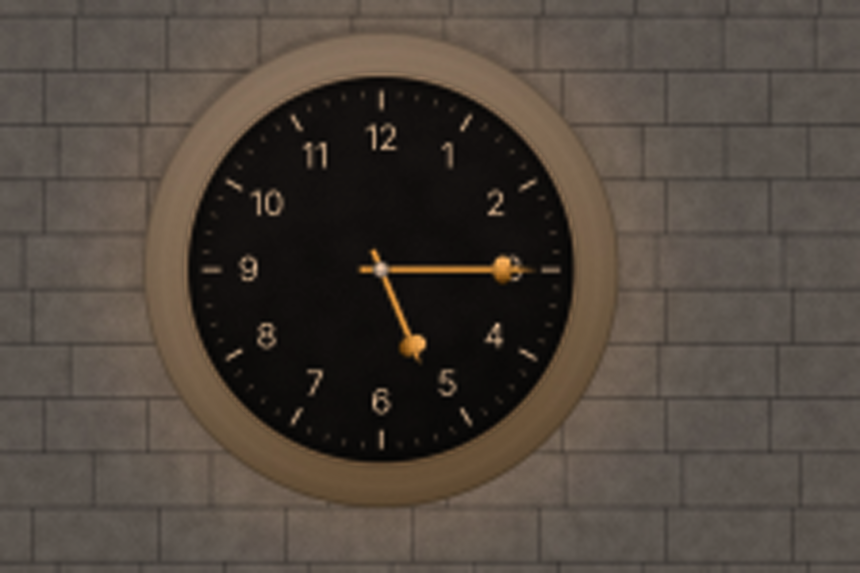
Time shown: 5:15
